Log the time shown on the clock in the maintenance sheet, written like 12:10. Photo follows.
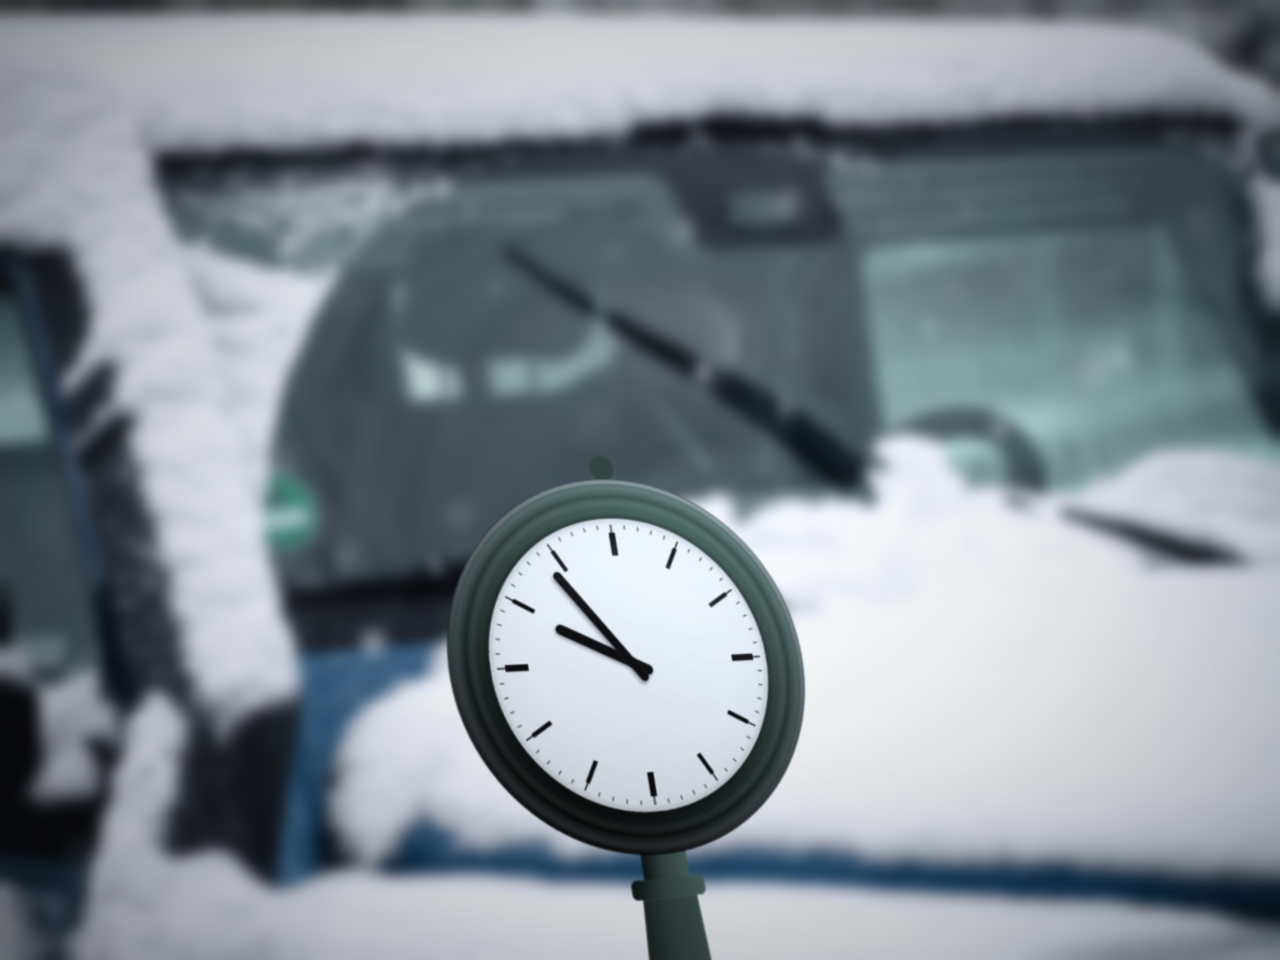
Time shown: 9:54
